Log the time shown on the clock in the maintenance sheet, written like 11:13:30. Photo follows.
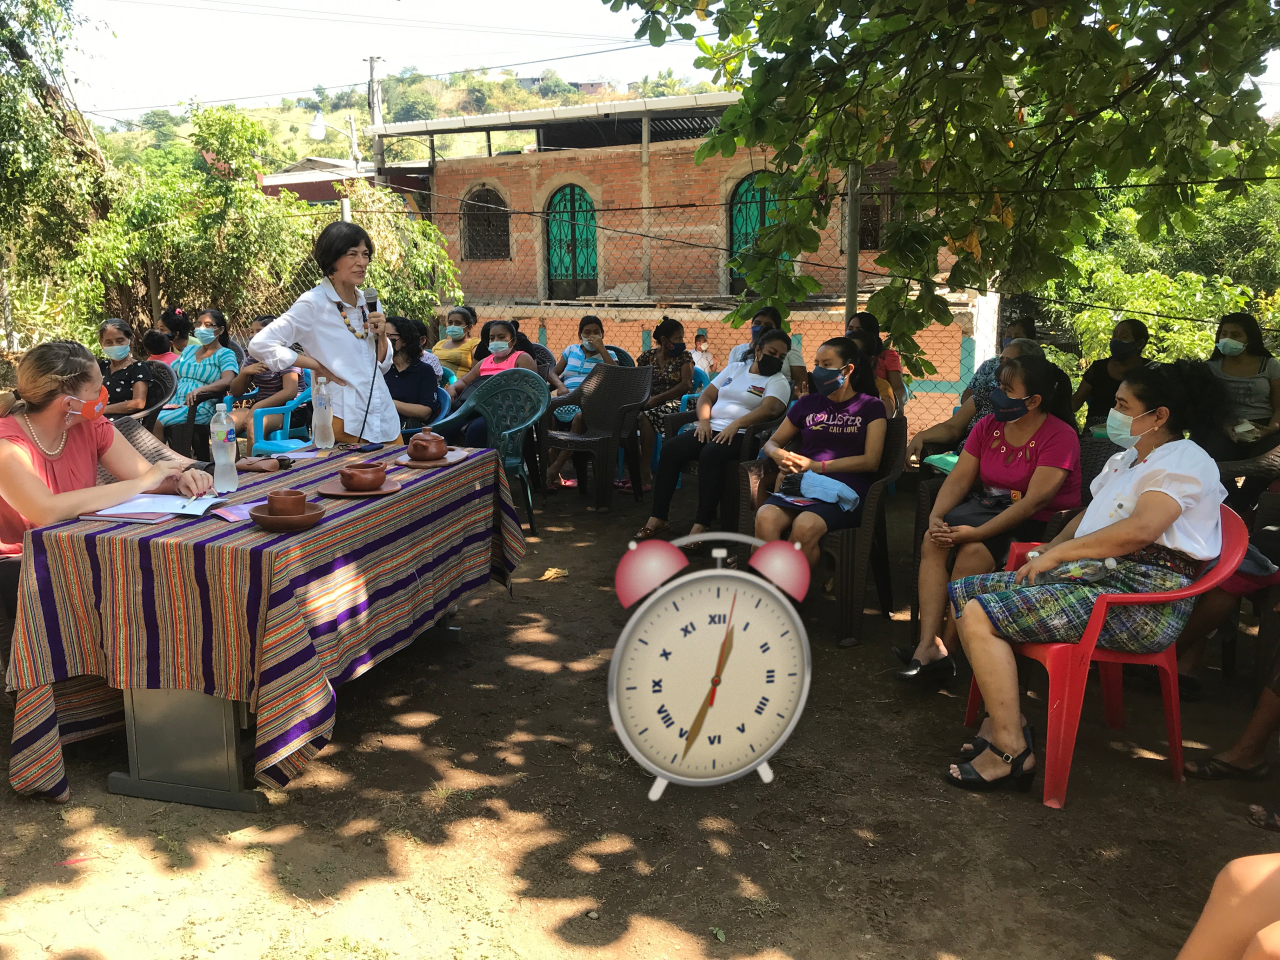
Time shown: 12:34:02
